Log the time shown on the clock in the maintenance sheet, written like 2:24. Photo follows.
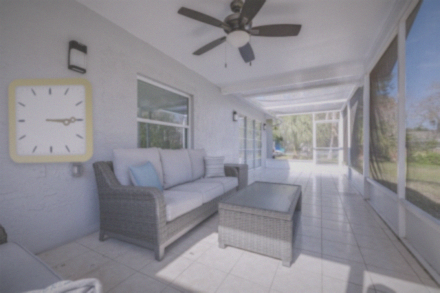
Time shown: 3:15
